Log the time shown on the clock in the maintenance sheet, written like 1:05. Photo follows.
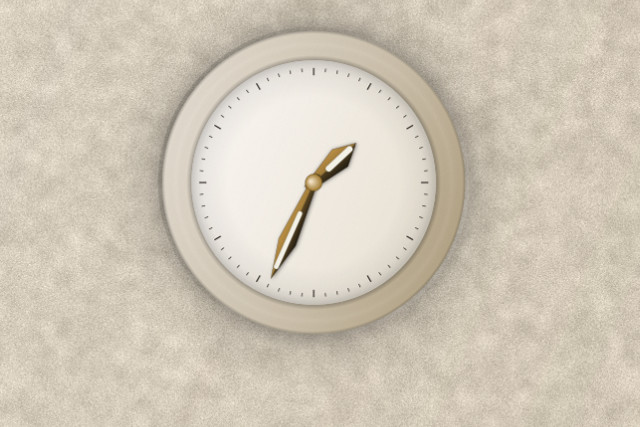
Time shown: 1:34
